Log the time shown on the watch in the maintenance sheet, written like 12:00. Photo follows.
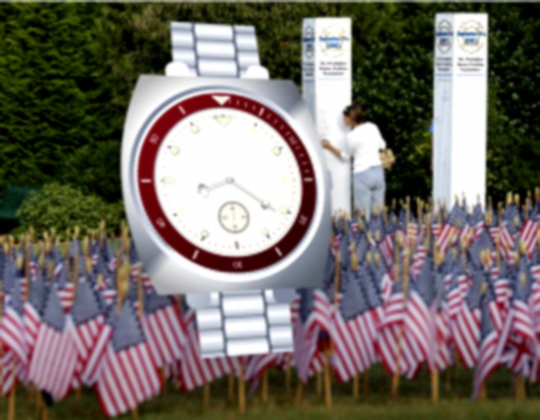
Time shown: 8:21
